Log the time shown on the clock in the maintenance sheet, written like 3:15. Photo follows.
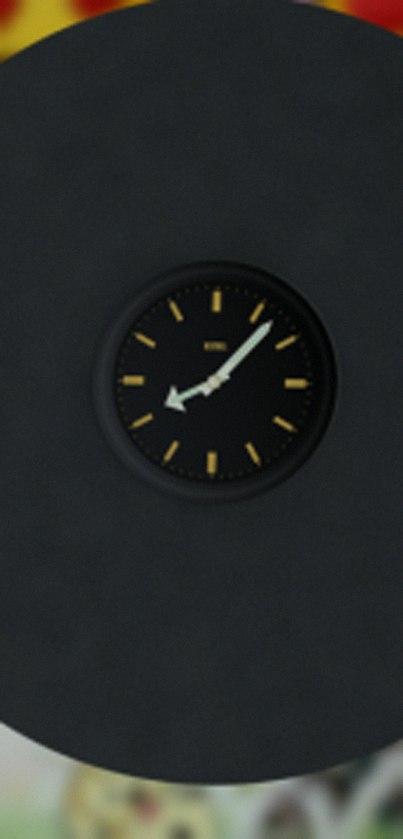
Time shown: 8:07
